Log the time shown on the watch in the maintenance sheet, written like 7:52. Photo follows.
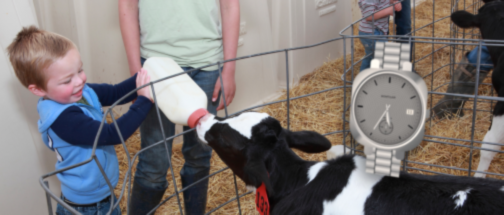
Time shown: 5:35
